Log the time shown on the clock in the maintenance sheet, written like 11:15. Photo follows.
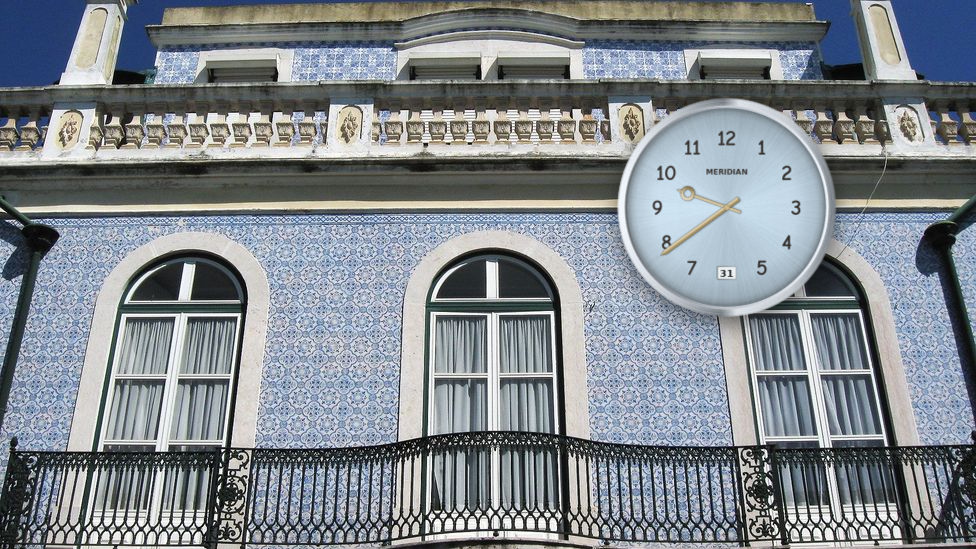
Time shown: 9:39
